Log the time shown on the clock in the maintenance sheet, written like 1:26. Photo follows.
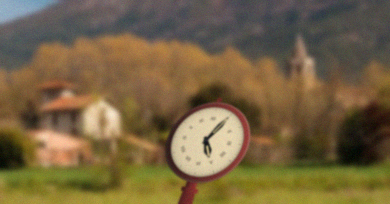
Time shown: 5:05
